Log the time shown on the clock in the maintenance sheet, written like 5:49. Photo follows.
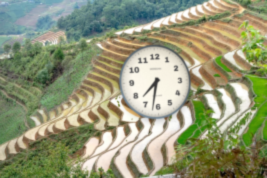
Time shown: 7:32
